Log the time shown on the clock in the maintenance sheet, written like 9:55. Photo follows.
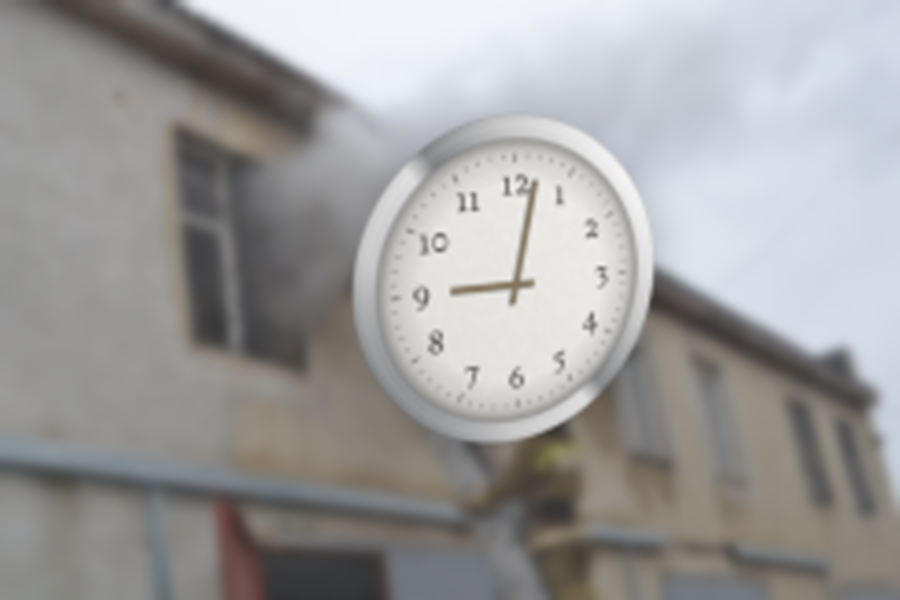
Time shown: 9:02
